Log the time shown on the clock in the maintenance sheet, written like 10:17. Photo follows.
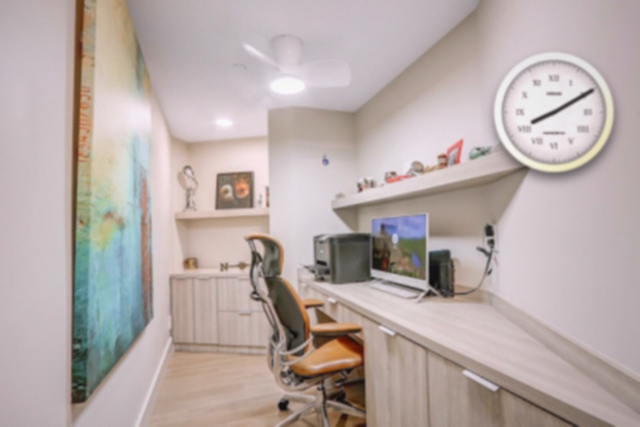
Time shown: 8:10
